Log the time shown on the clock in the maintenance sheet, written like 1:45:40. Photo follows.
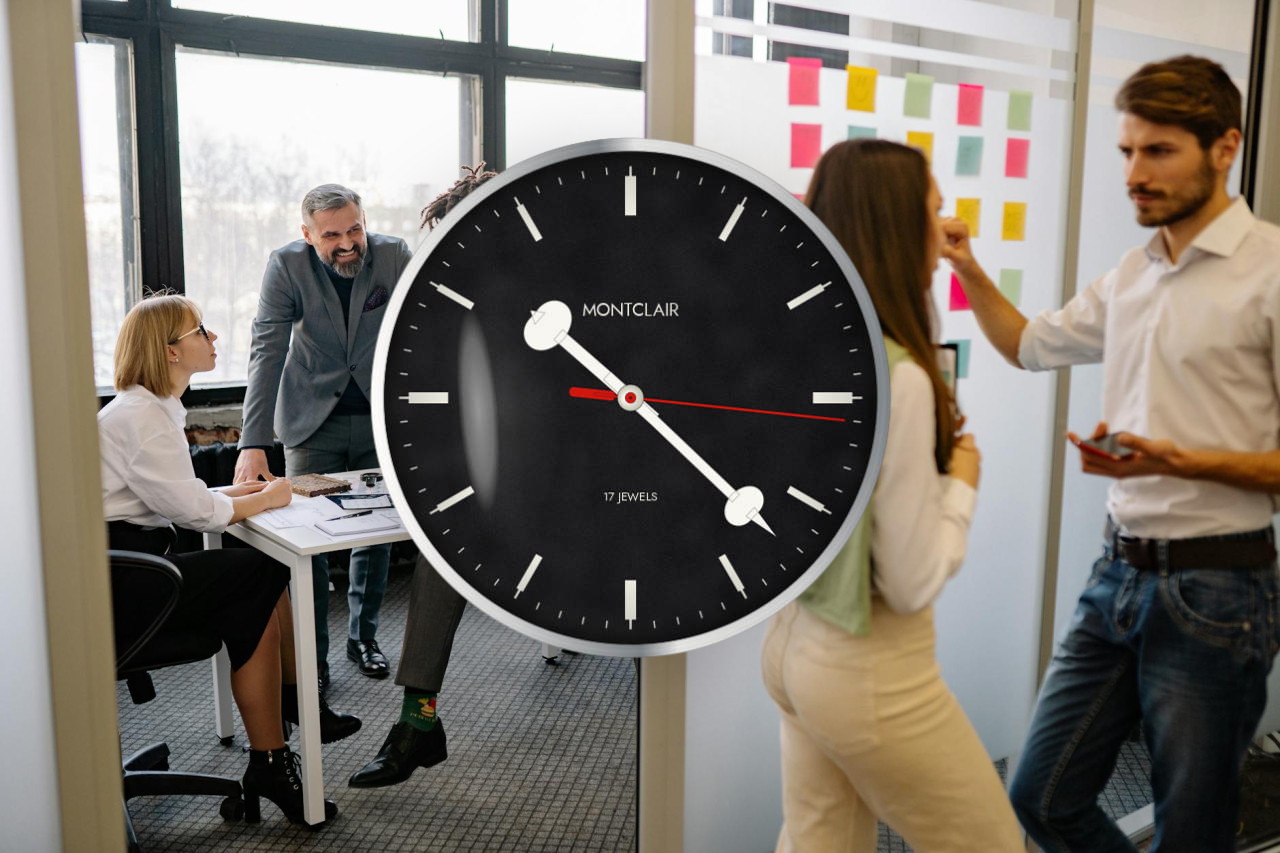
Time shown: 10:22:16
